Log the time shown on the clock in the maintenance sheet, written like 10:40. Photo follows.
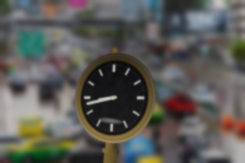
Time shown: 8:43
